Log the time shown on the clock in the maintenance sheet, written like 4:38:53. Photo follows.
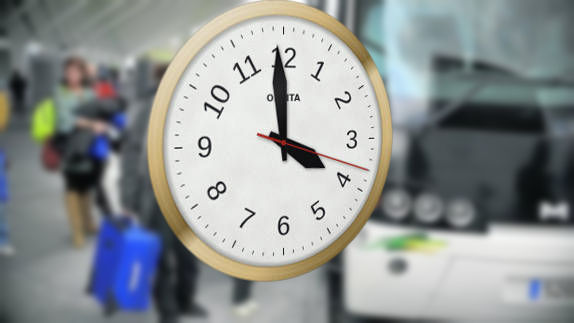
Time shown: 3:59:18
